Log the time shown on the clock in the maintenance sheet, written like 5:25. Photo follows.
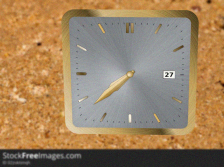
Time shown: 7:38
